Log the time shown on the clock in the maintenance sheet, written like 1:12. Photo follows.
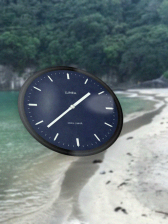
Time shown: 1:38
